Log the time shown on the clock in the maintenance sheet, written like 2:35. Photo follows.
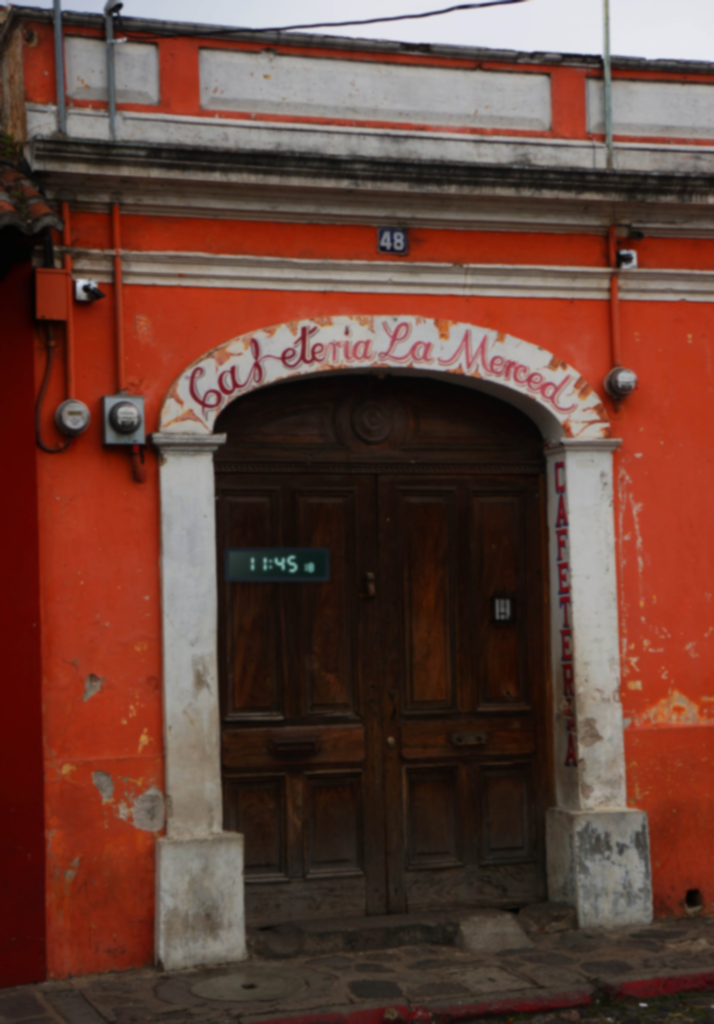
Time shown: 11:45
